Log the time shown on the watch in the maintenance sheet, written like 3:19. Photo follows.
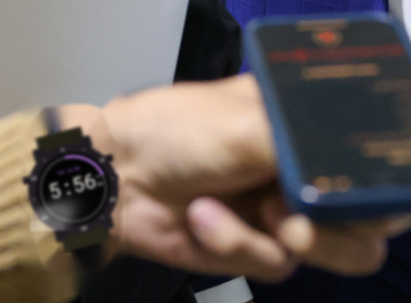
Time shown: 5:56
